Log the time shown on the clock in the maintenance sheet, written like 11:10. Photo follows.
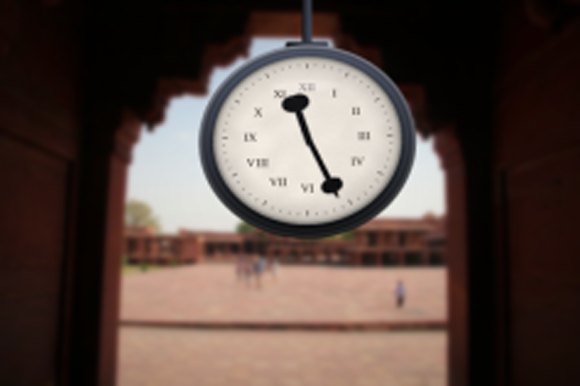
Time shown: 11:26
